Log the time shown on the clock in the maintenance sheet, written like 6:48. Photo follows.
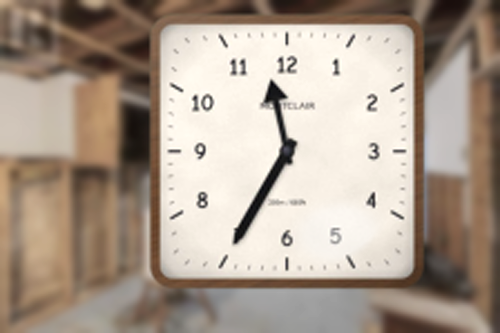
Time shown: 11:35
